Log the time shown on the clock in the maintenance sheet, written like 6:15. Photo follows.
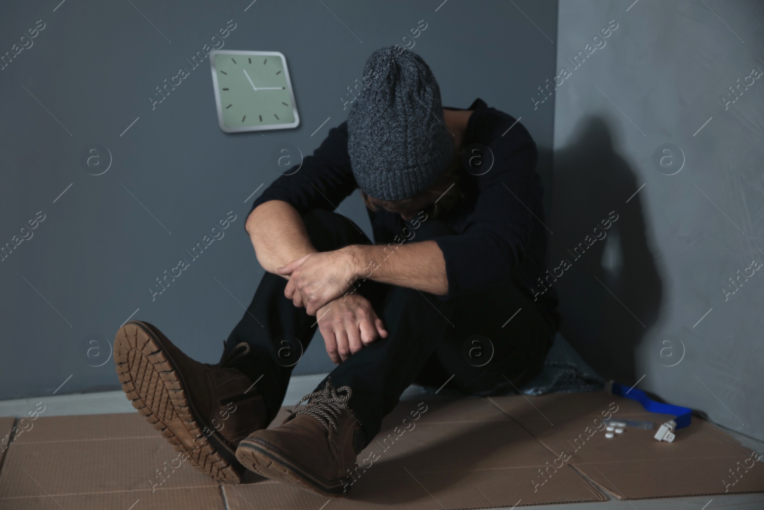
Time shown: 11:15
